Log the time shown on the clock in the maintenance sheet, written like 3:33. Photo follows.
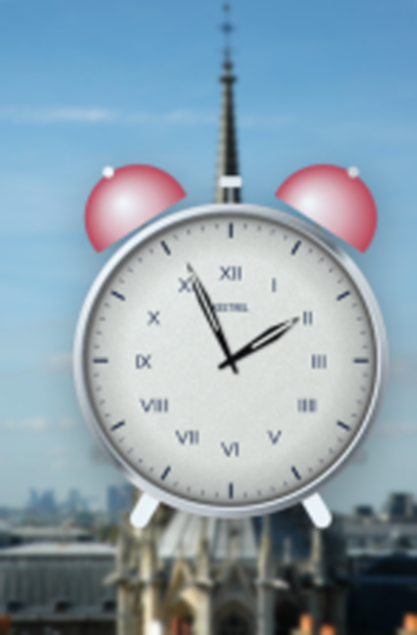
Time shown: 1:56
